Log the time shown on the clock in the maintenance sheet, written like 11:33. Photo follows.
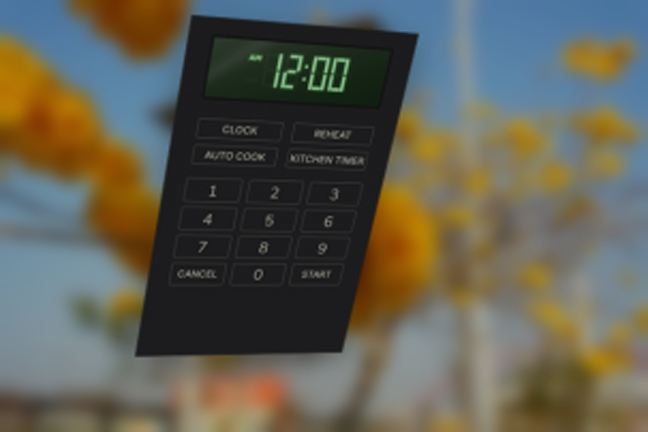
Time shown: 12:00
